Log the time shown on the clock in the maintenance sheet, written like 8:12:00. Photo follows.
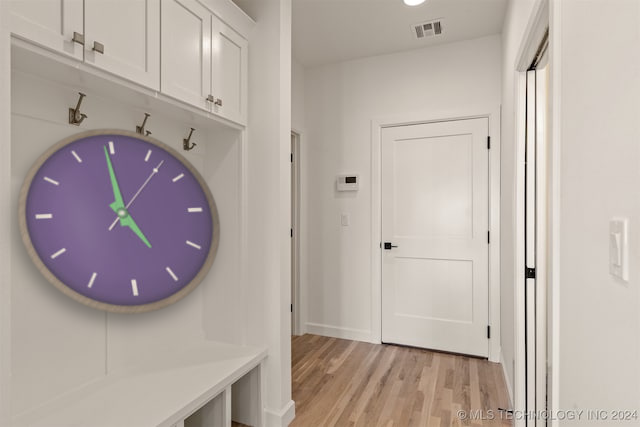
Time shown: 4:59:07
